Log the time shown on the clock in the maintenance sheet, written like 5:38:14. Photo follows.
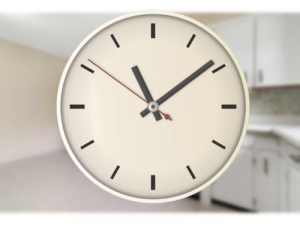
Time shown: 11:08:51
